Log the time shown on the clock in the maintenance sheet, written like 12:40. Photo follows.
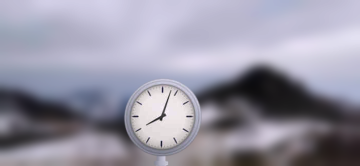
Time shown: 8:03
